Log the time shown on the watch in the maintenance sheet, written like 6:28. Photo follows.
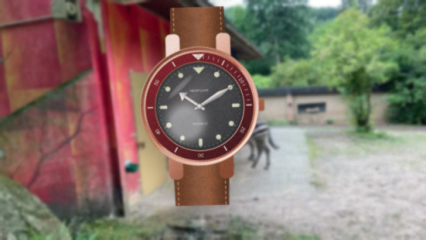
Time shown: 10:10
